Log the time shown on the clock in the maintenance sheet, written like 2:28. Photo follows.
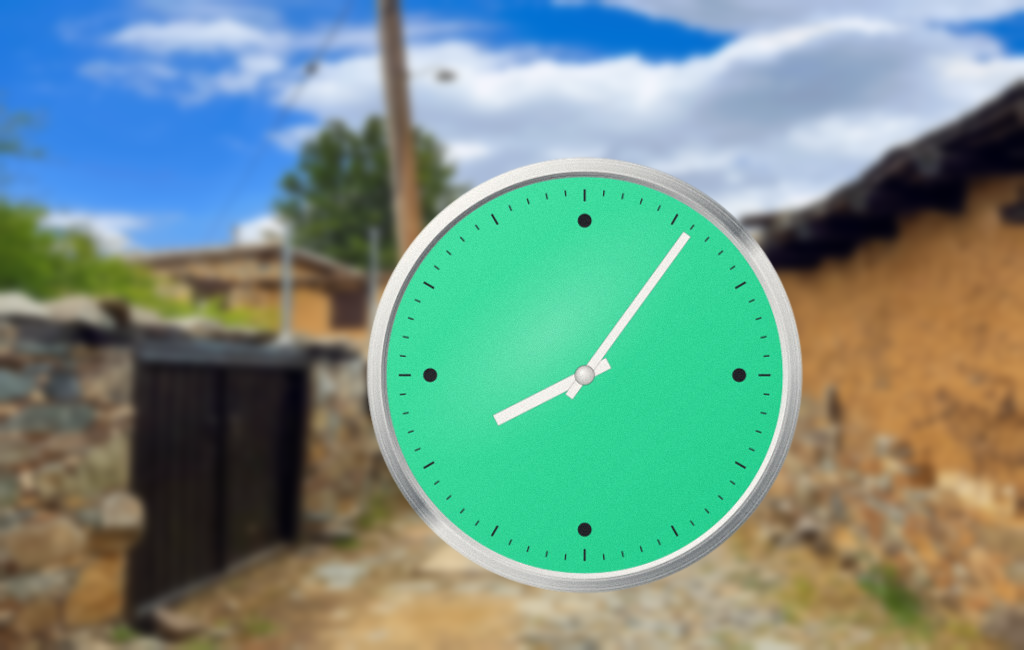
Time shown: 8:06
